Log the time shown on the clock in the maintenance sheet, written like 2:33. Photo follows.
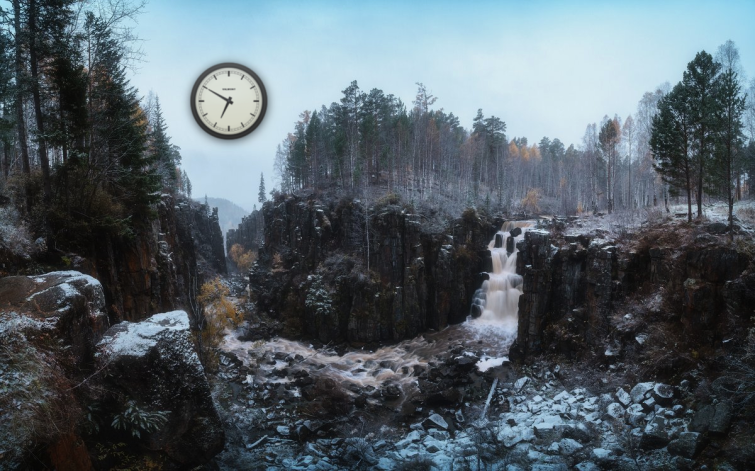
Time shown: 6:50
